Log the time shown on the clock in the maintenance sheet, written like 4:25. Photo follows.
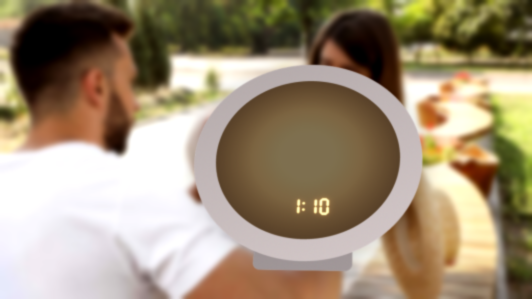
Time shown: 1:10
